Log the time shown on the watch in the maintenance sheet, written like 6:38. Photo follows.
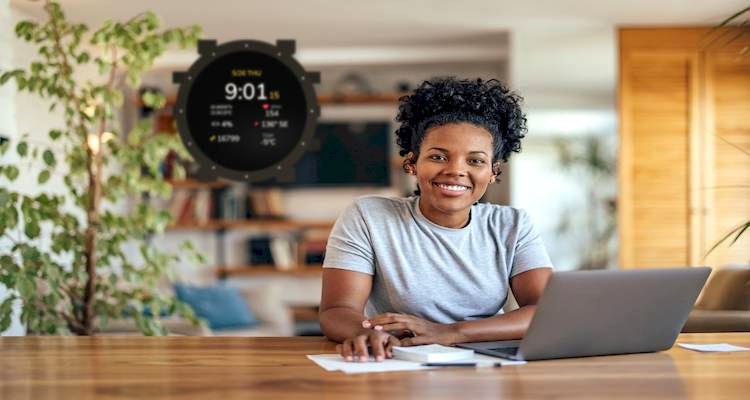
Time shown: 9:01
